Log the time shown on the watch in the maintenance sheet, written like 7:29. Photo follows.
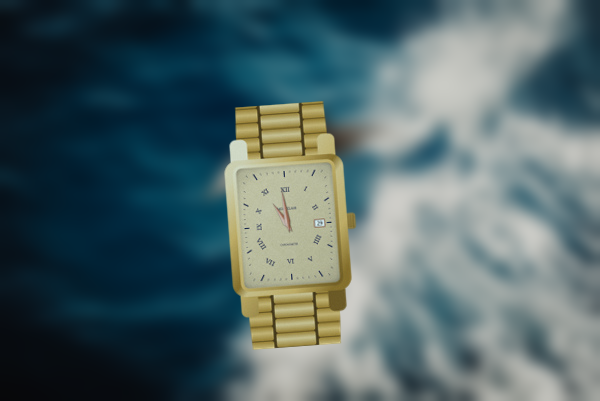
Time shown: 10:59
